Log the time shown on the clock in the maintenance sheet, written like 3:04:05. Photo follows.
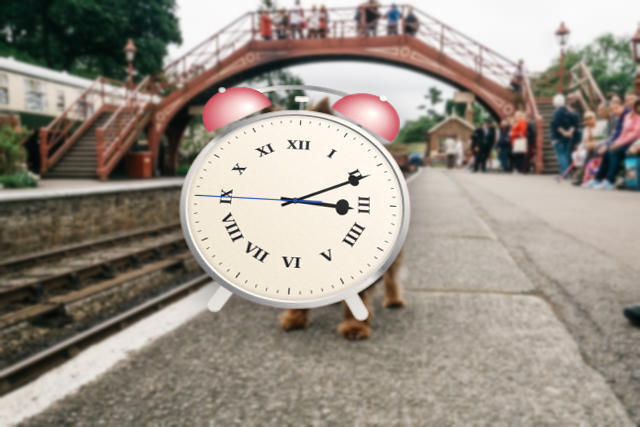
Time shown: 3:10:45
